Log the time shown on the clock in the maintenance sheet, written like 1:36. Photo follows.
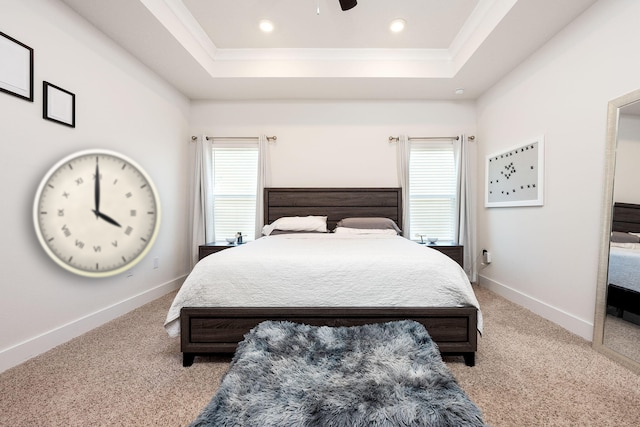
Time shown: 4:00
